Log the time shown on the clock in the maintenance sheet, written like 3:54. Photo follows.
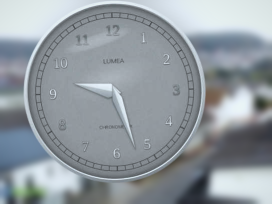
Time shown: 9:27
